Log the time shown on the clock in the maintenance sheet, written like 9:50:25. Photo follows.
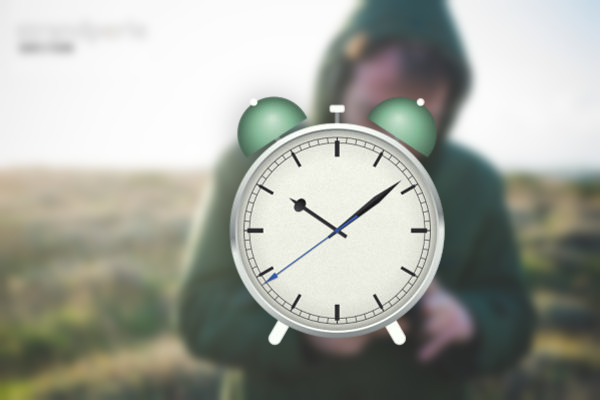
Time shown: 10:08:39
